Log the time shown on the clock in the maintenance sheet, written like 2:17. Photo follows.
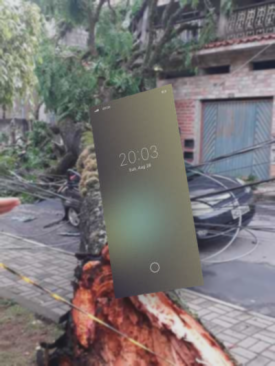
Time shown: 20:03
